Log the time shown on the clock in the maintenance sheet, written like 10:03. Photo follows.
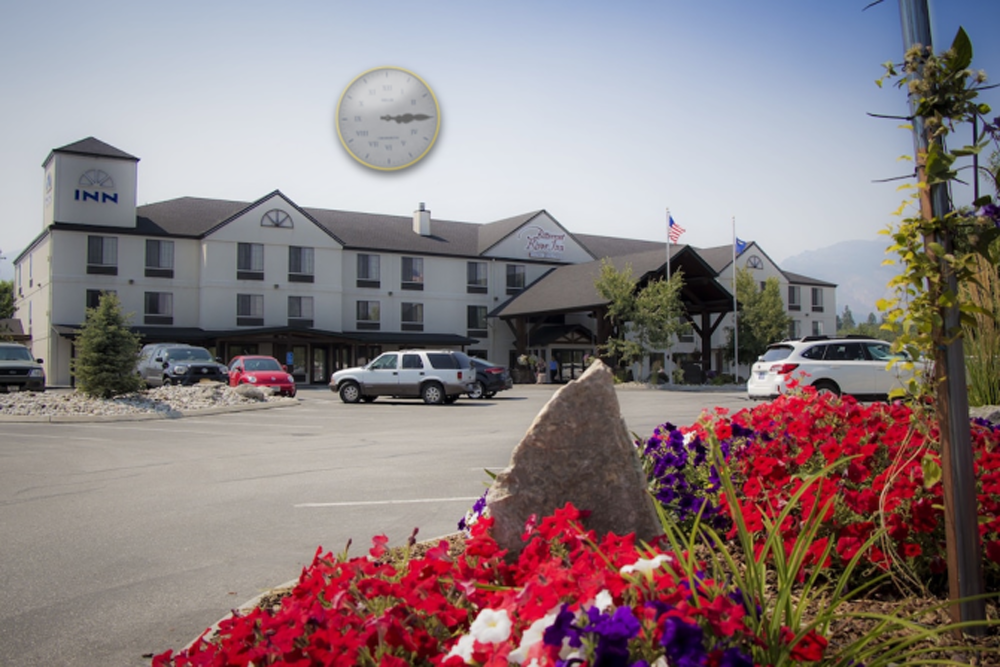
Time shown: 3:15
